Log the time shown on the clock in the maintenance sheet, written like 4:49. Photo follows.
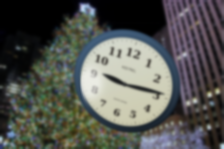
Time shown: 9:14
